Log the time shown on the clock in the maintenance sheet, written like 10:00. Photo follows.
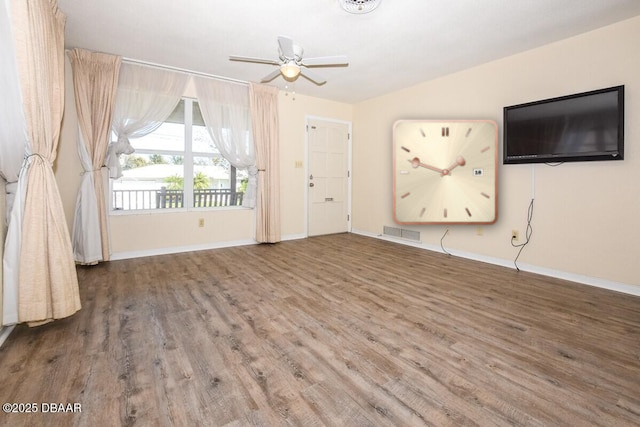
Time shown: 1:48
